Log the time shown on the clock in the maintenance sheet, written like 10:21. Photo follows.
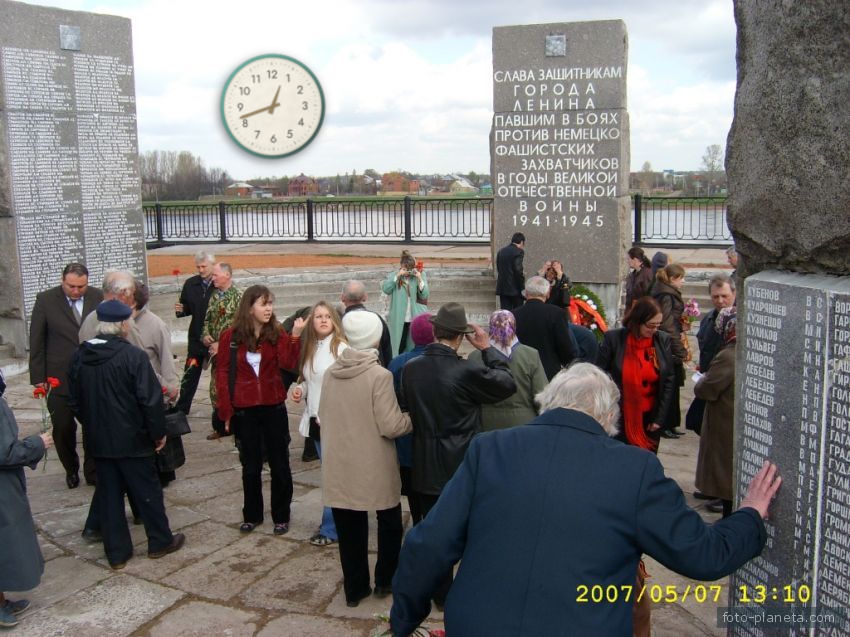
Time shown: 12:42
